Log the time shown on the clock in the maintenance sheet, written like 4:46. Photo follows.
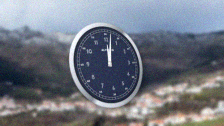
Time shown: 12:02
